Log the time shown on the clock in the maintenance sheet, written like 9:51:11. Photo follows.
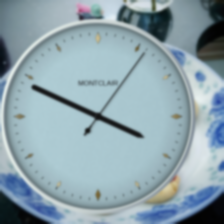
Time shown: 3:49:06
